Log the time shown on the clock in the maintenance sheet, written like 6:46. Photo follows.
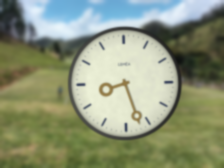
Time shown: 8:27
